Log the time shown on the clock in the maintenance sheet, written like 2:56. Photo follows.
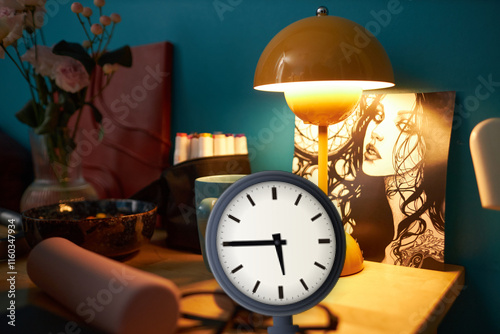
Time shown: 5:45
